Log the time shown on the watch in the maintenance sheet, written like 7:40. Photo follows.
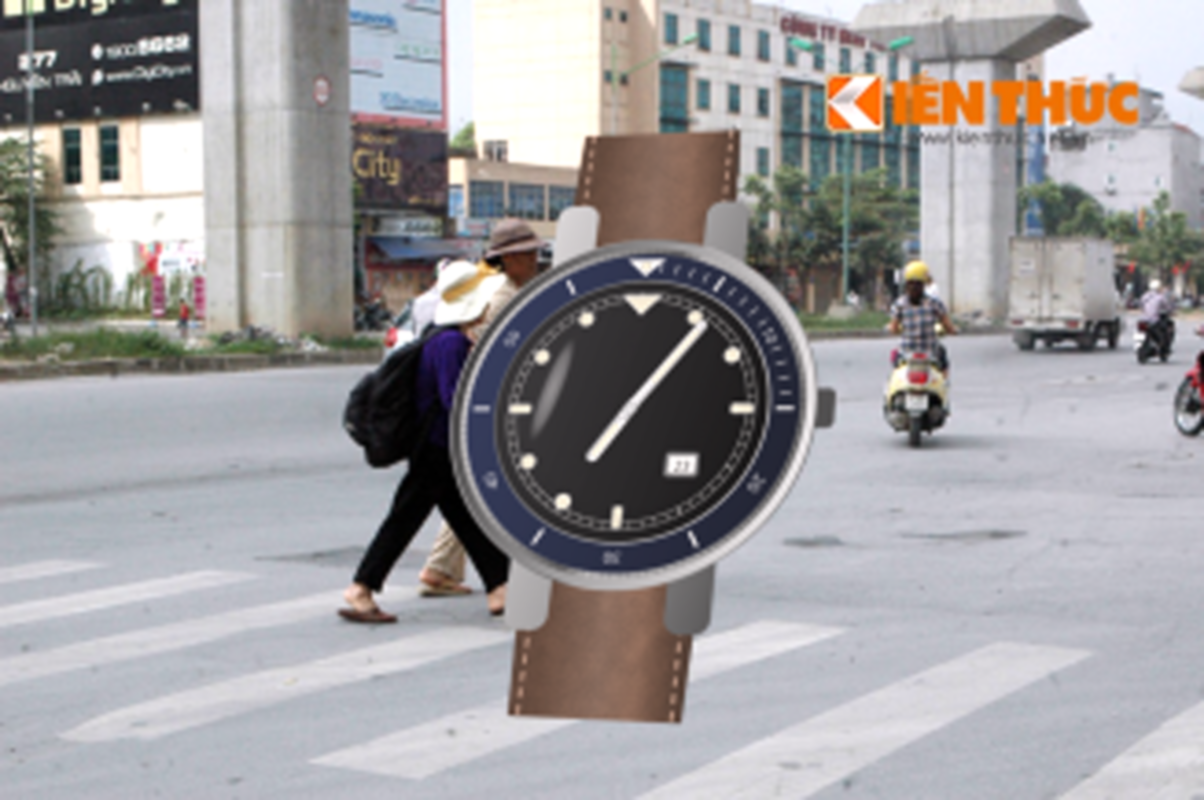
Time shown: 7:06
